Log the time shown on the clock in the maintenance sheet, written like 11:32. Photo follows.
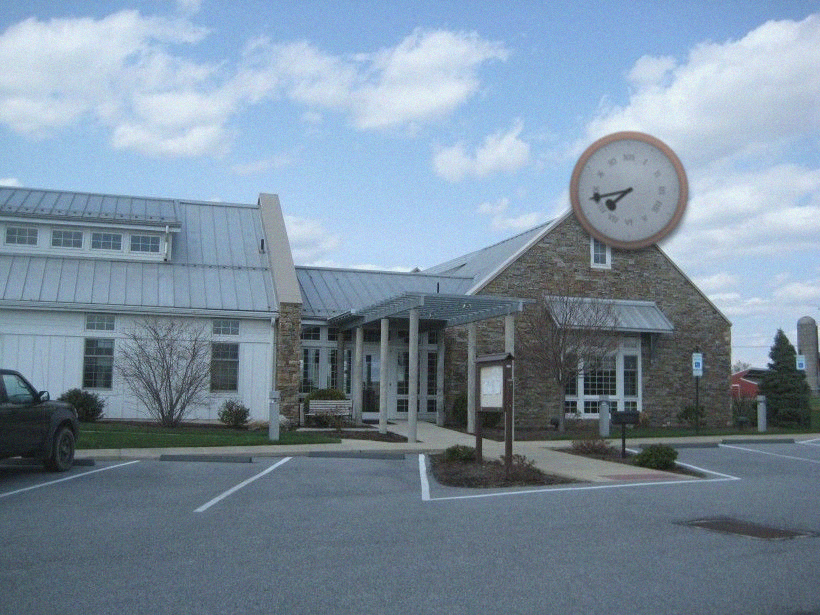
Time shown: 7:43
